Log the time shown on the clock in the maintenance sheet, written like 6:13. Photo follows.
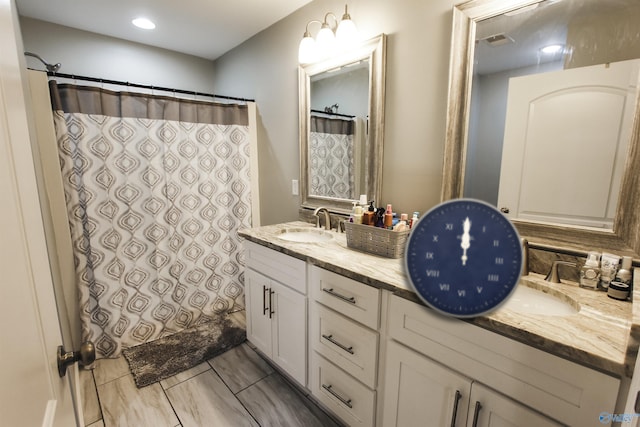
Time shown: 12:00
